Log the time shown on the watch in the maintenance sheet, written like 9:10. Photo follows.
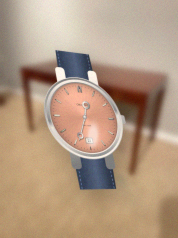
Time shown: 12:34
